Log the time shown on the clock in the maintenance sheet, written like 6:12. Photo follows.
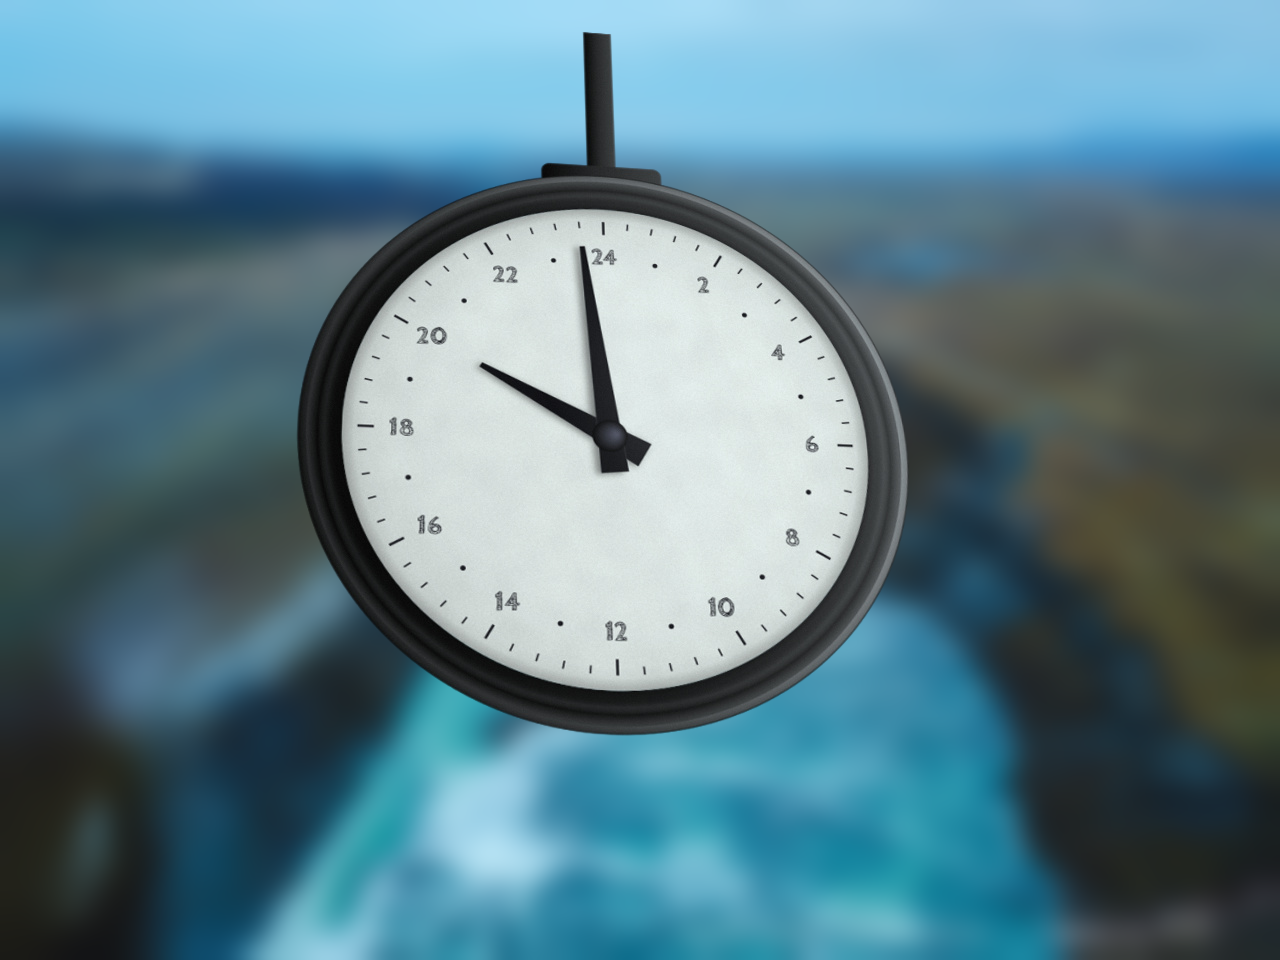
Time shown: 19:59
